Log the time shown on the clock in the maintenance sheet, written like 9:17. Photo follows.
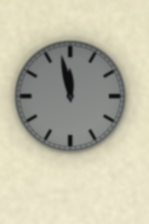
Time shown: 11:58
